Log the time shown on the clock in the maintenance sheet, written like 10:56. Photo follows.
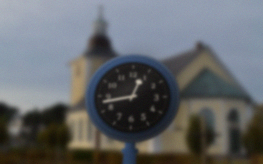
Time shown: 12:43
